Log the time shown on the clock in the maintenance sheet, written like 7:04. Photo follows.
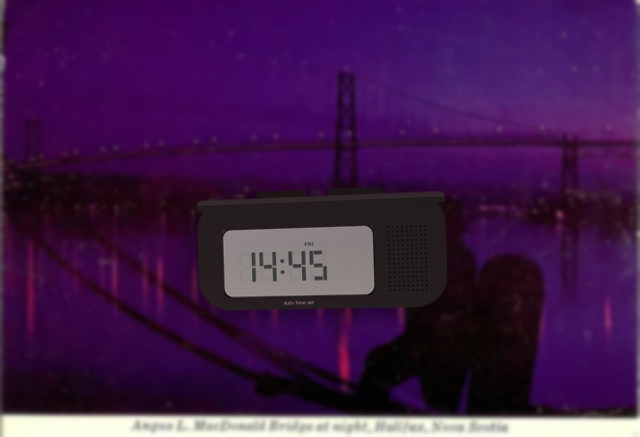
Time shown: 14:45
